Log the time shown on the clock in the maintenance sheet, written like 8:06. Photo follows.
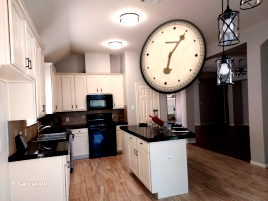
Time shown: 6:05
